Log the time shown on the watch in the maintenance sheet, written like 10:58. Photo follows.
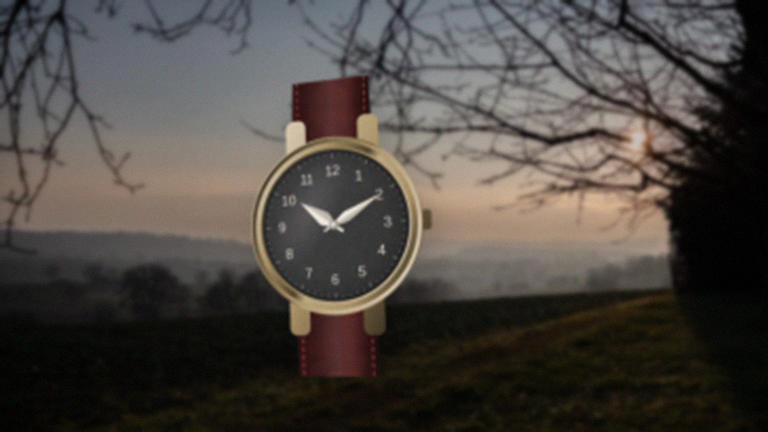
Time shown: 10:10
